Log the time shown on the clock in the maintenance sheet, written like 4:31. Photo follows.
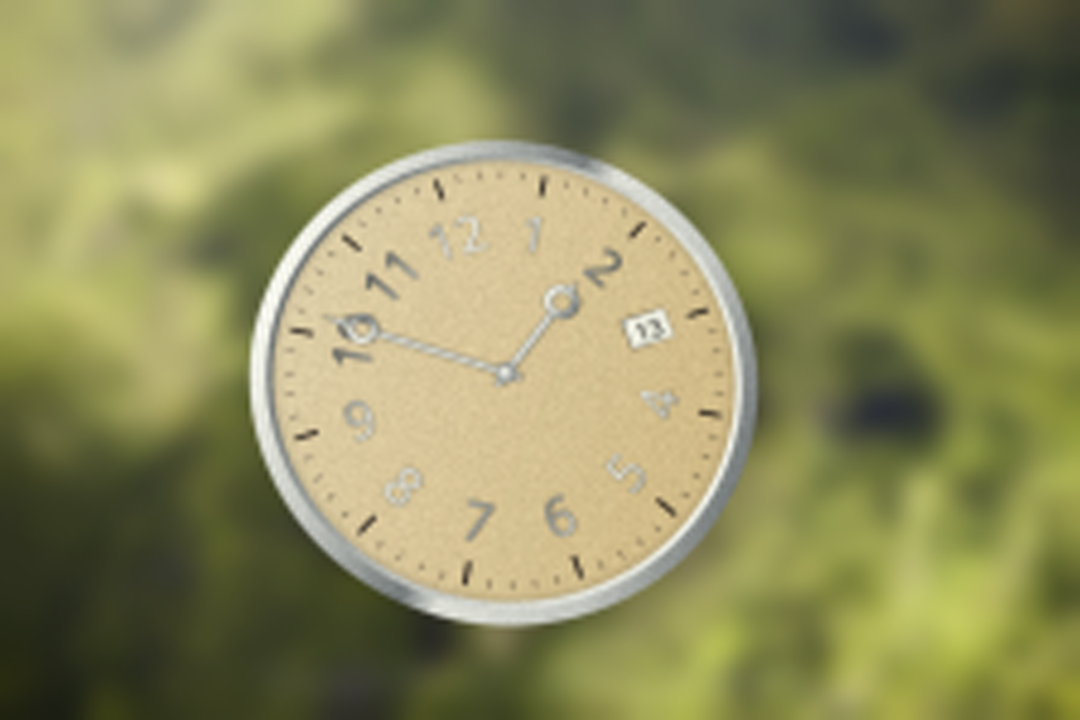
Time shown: 1:51
